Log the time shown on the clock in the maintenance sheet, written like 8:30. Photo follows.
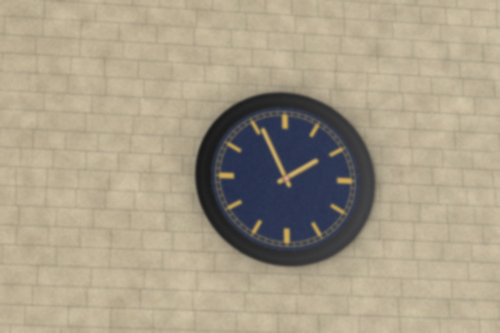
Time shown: 1:56
